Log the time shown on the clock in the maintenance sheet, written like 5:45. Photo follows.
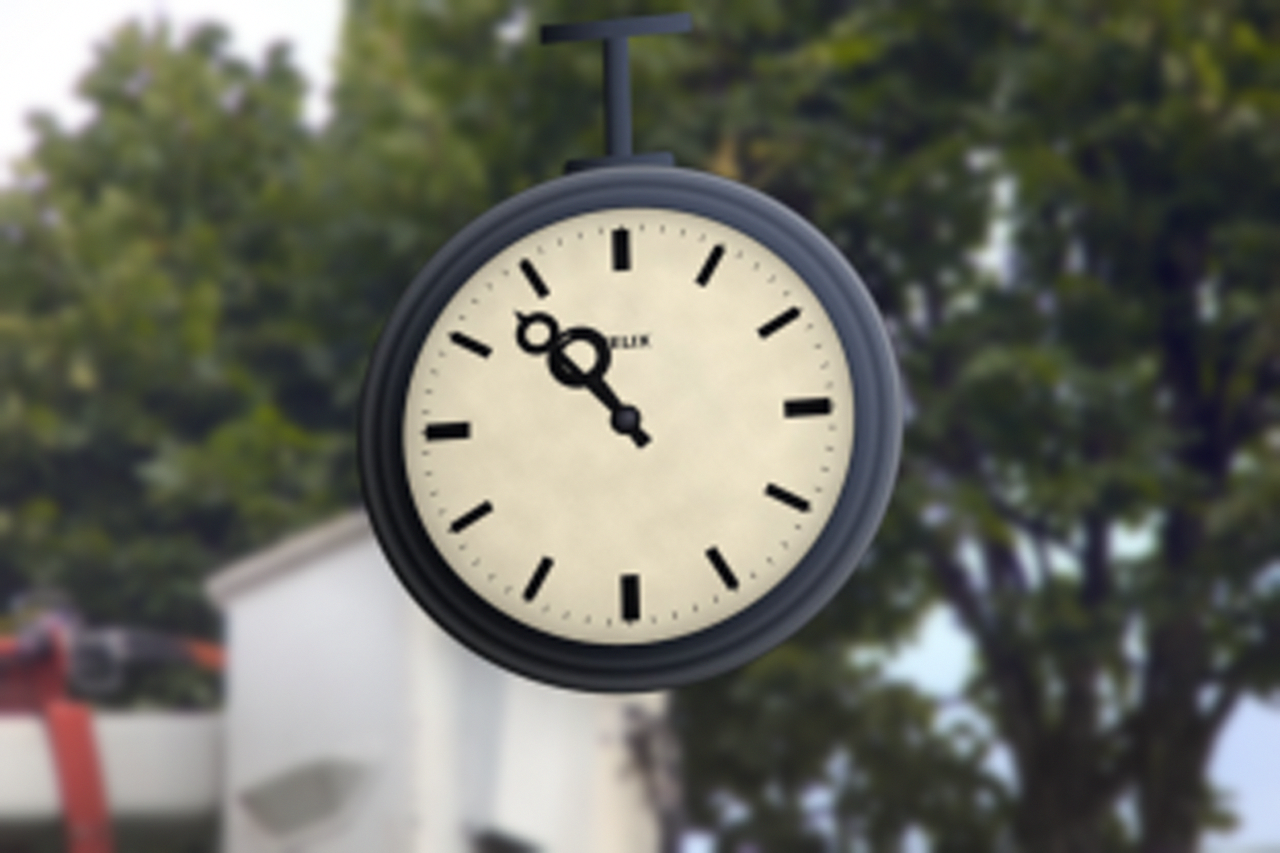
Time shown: 10:53
